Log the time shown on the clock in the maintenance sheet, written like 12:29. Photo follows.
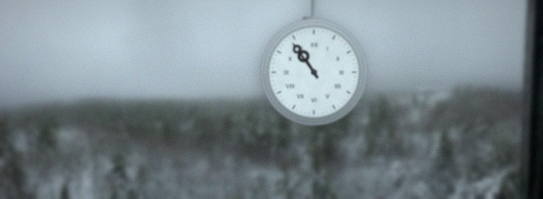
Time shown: 10:54
